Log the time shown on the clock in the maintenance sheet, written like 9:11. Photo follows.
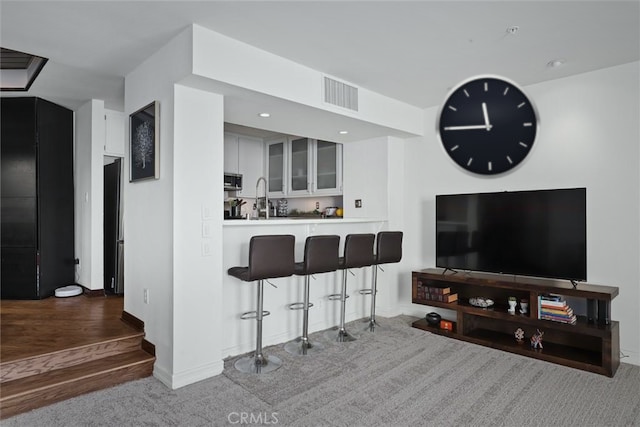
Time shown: 11:45
